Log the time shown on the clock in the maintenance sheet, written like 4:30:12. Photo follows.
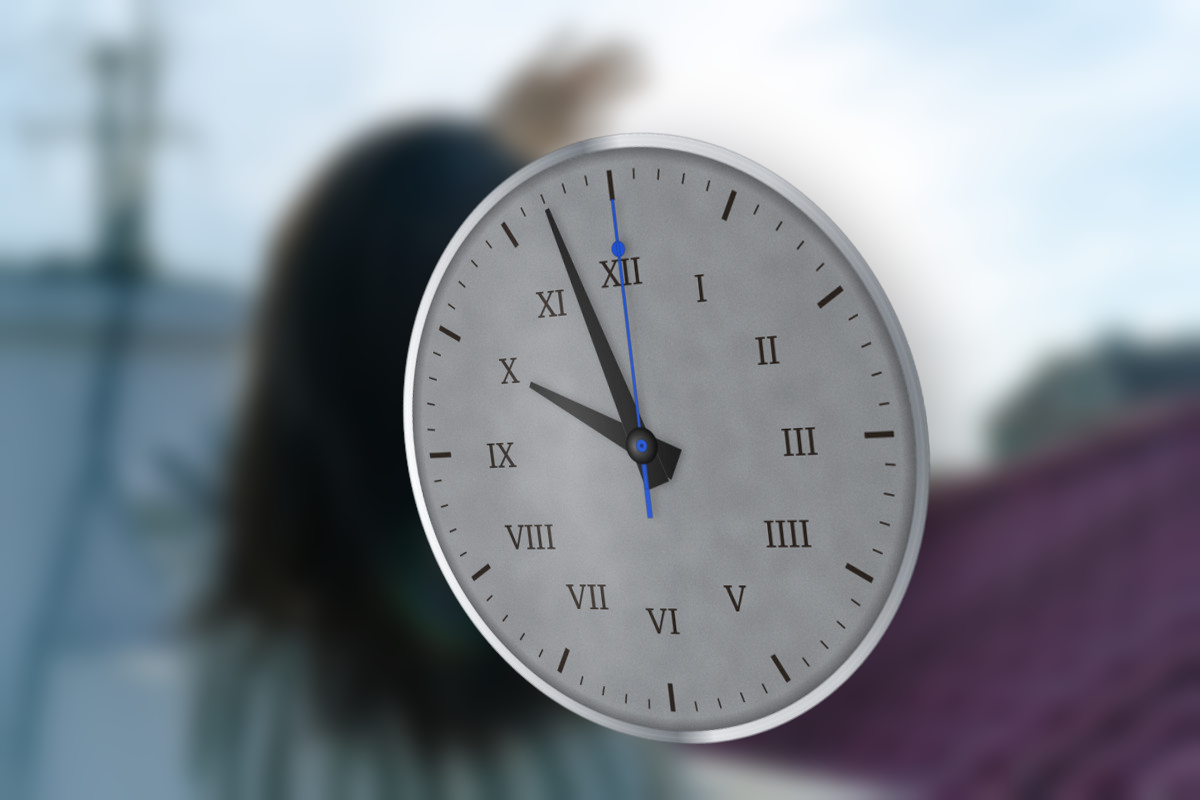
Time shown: 9:57:00
